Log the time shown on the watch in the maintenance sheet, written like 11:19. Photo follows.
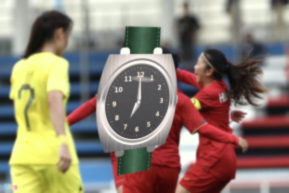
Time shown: 7:00
